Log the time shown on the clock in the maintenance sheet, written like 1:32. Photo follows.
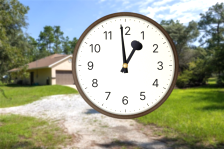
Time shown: 12:59
